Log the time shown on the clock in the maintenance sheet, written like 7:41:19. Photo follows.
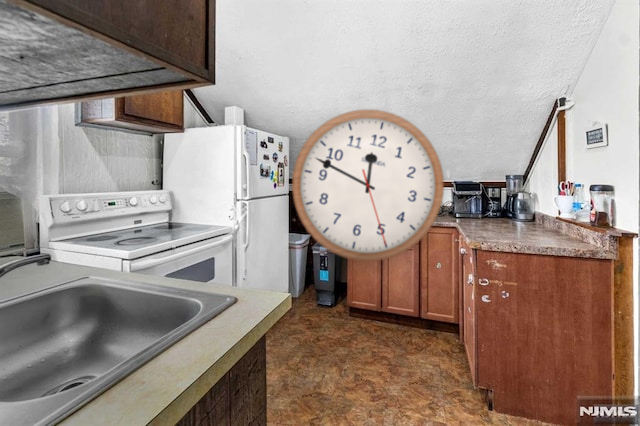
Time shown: 11:47:25
